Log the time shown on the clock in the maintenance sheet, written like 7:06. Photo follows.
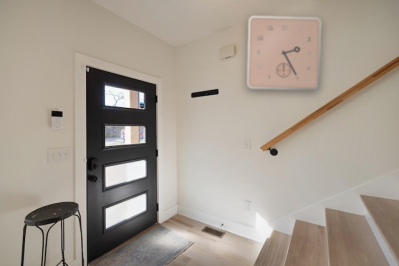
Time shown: 2:25
